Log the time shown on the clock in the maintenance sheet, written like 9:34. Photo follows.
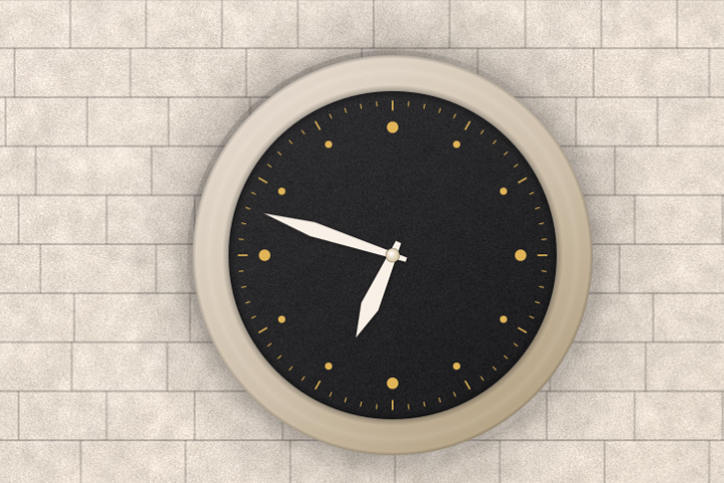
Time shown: 6:48
